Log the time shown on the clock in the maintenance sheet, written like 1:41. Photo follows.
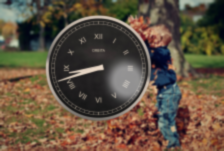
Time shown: 8:42
